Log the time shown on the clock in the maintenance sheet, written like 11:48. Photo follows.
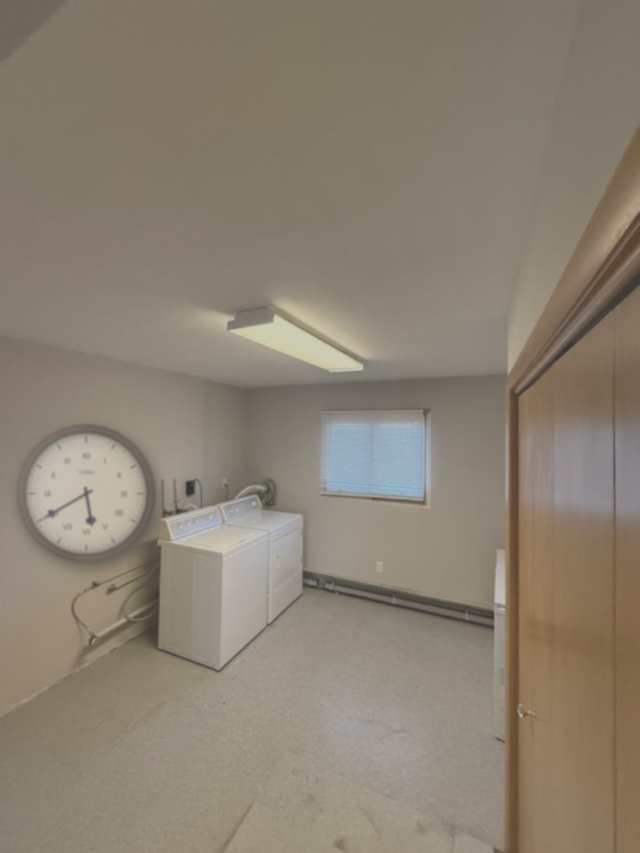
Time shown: 5:40
